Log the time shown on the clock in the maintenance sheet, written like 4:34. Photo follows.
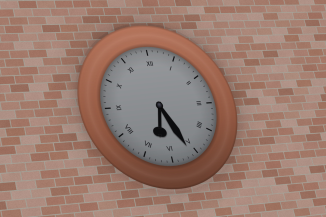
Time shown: 6:26
